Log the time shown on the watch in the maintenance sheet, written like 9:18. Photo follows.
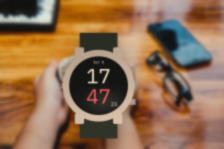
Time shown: 17:47
